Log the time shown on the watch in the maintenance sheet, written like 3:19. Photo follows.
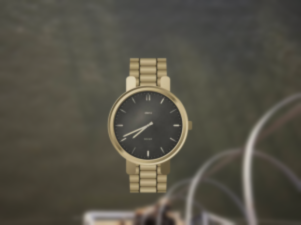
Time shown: 7:41
